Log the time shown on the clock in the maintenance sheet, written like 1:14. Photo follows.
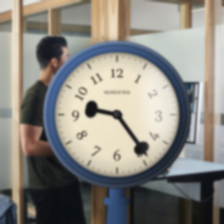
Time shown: 9:24
